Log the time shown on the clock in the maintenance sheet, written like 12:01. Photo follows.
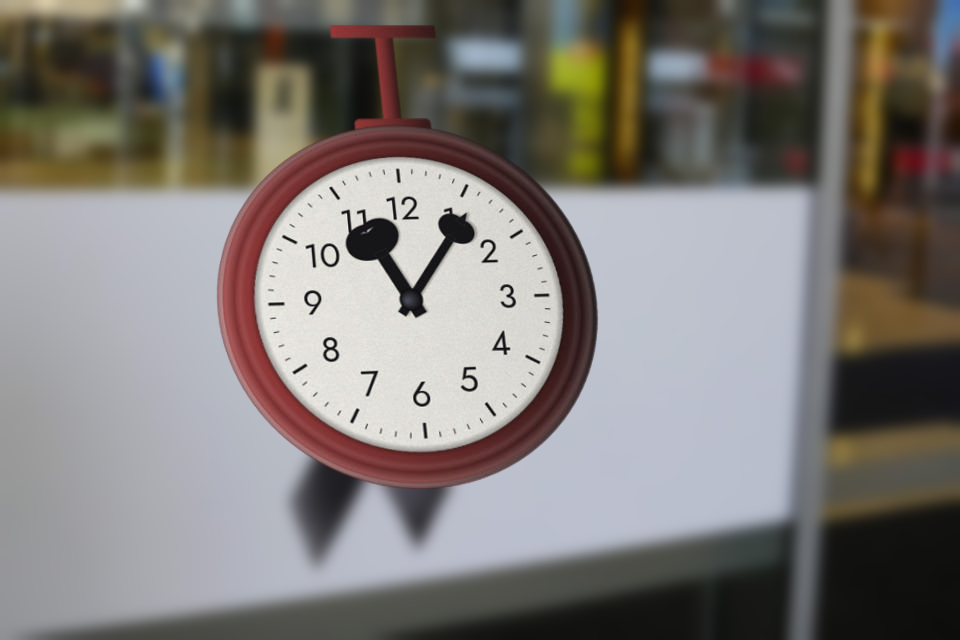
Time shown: 11:06
